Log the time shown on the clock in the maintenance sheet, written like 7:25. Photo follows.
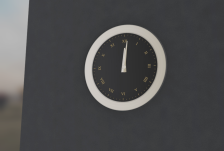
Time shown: 12:01
